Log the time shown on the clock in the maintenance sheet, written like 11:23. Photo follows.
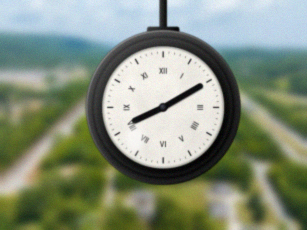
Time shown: 8:10
